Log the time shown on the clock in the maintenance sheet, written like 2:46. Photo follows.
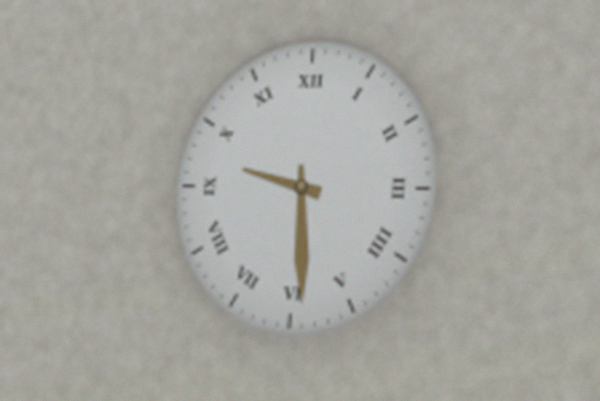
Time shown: 9:29
